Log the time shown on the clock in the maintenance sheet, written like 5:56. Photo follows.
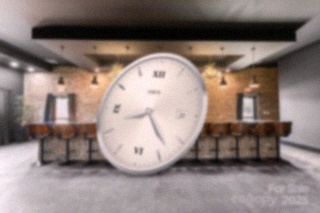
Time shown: 8:23
